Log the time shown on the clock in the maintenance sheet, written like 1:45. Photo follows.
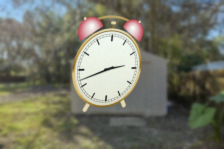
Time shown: 2:42
